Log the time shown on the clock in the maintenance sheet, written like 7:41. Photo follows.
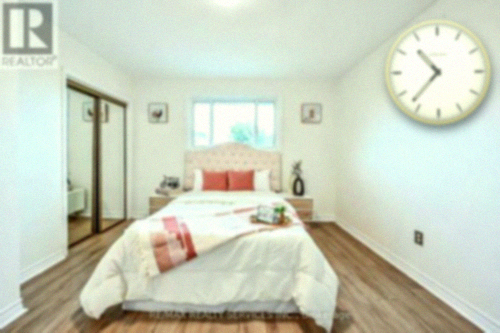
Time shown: 10:37
